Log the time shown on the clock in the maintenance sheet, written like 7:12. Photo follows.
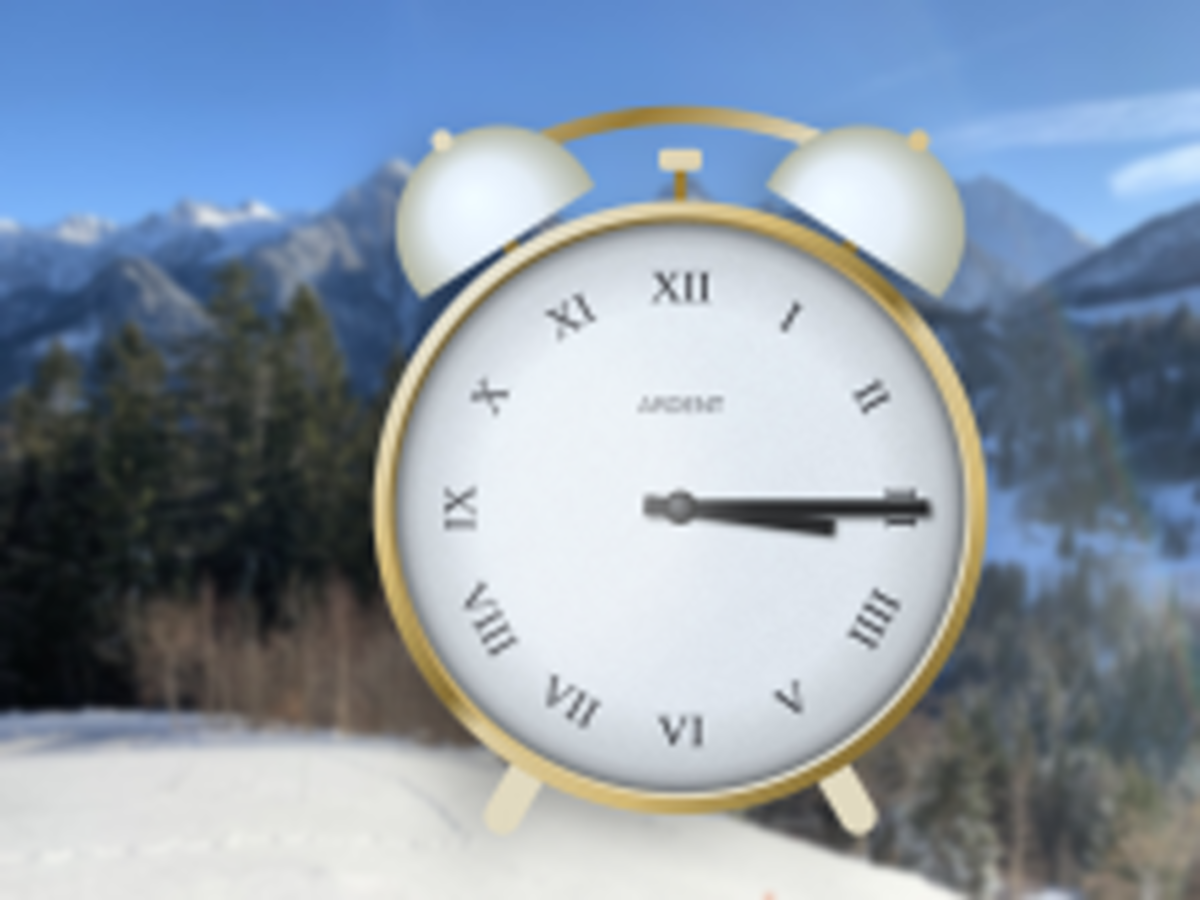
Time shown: 3:15
